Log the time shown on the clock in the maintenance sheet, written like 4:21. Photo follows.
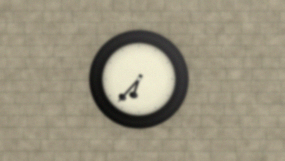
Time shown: 6:37
